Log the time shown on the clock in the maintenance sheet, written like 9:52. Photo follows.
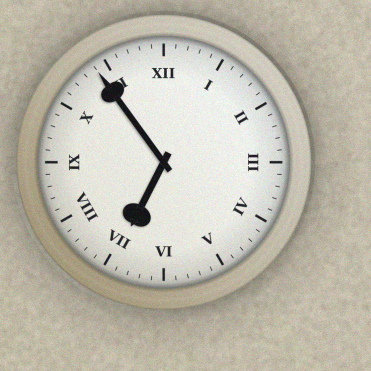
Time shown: 6:54
